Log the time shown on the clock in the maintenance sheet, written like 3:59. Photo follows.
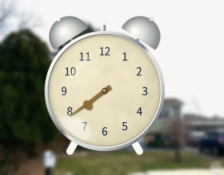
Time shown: 7:39
